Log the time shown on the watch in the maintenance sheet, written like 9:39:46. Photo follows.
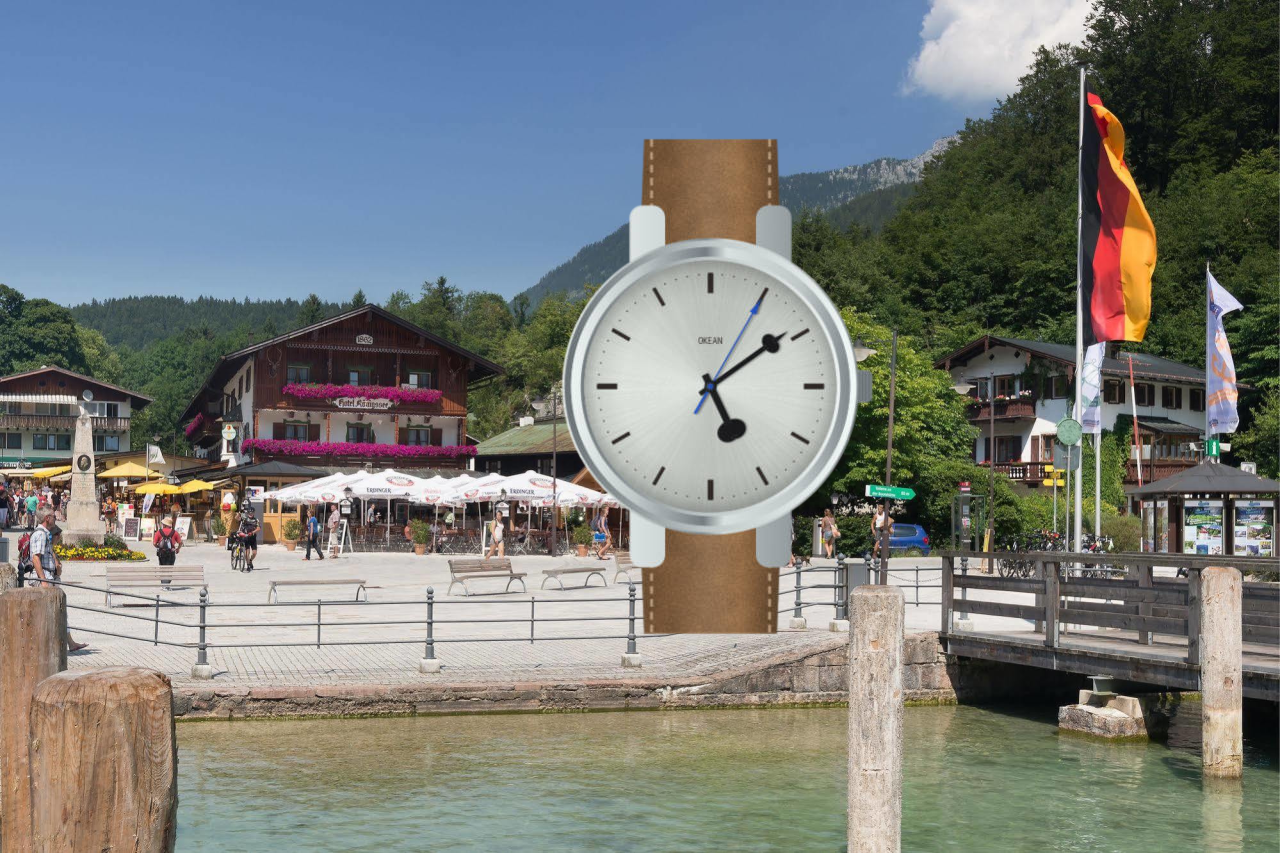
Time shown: 5:09:05
